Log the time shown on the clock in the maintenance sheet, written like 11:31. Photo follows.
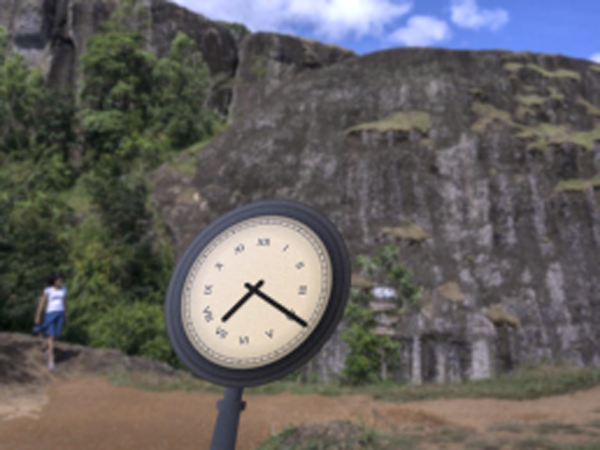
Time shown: 7:20
